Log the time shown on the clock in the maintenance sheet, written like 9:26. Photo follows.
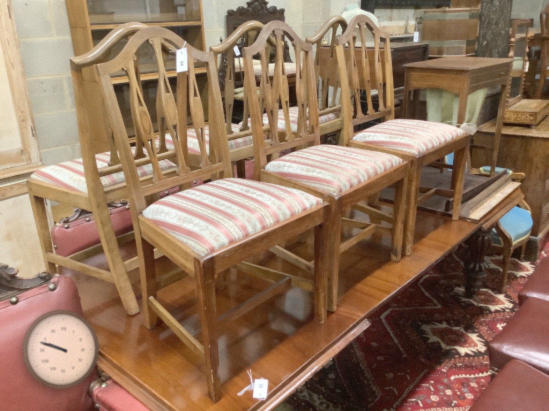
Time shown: 9:48
